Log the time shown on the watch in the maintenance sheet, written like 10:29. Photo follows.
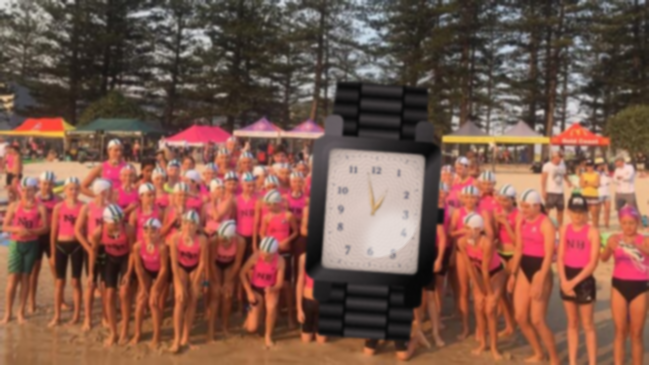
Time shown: 12:58
